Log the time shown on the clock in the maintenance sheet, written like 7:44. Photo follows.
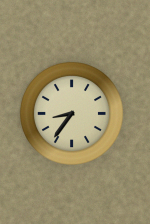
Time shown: 8:36
